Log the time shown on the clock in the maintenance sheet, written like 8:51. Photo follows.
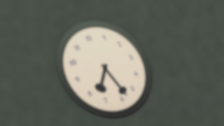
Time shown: 7:28
